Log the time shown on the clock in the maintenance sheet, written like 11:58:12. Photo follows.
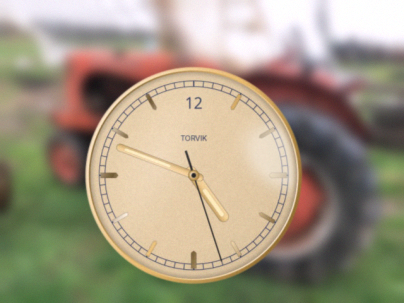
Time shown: 4:48:27
